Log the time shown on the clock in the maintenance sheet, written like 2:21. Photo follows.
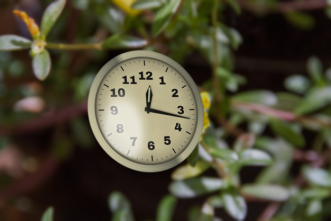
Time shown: 12:17
